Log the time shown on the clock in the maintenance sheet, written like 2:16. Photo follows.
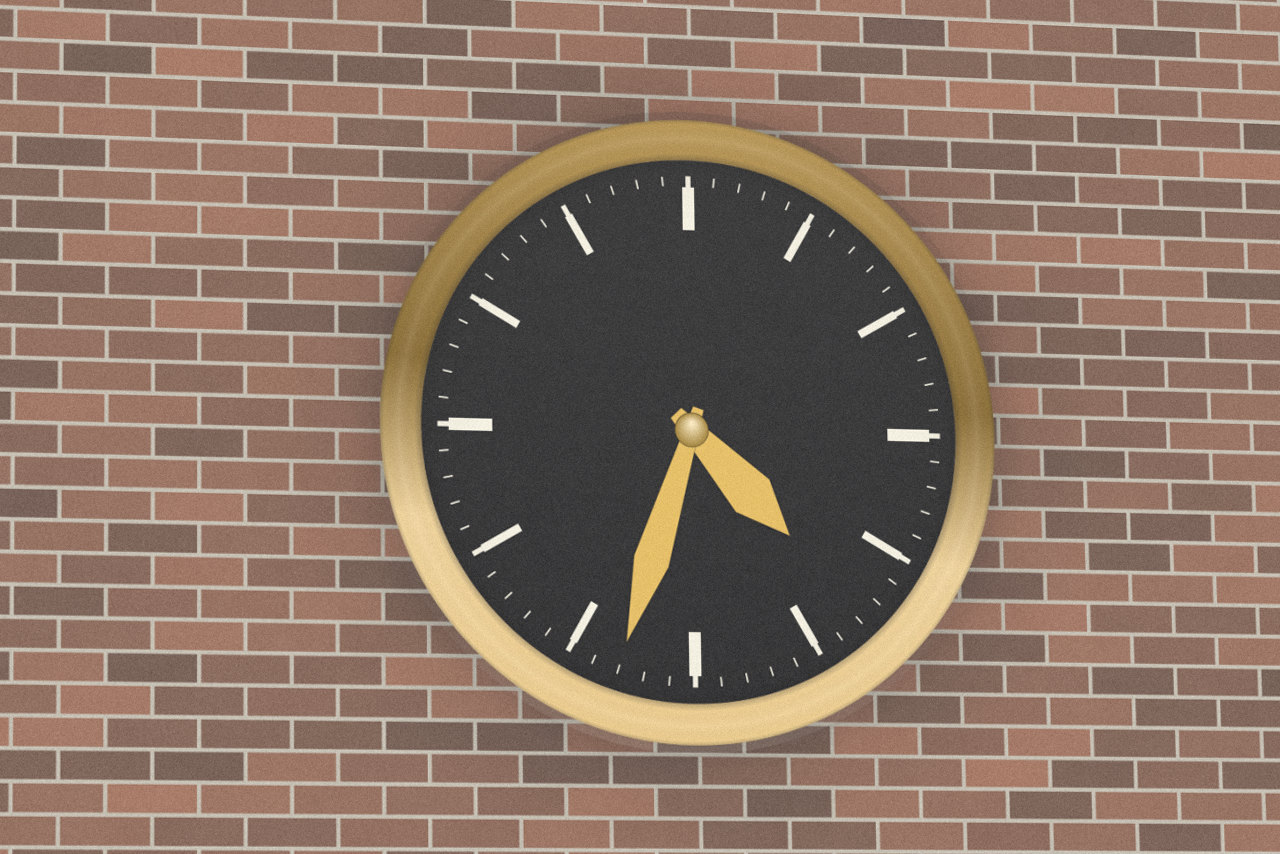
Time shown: 4:33
